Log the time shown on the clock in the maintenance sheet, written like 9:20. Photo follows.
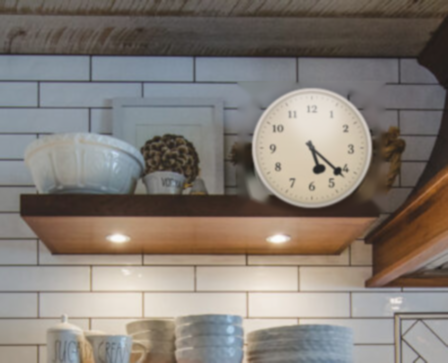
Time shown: 5:22
